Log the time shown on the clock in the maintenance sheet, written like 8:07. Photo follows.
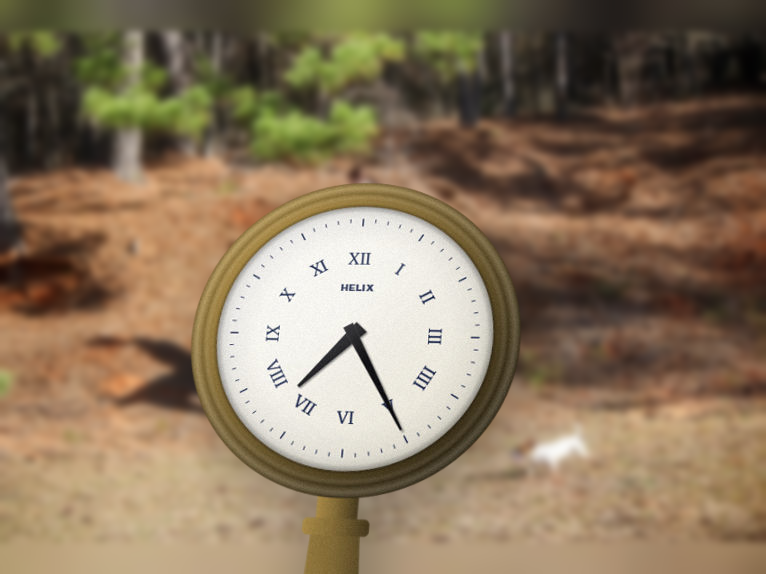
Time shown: 7:25
